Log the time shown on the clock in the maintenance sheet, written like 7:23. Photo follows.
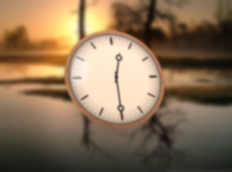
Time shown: 12:30
